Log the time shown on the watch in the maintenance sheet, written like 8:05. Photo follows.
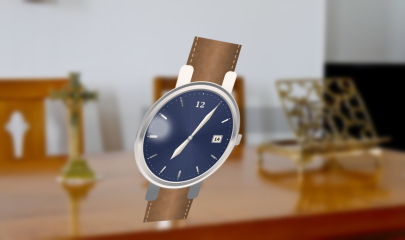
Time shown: 7:05
